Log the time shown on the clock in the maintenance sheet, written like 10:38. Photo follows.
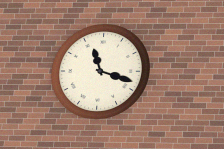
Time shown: 11:18
